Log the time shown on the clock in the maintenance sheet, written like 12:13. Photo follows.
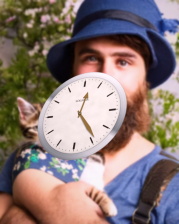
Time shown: 12:24
